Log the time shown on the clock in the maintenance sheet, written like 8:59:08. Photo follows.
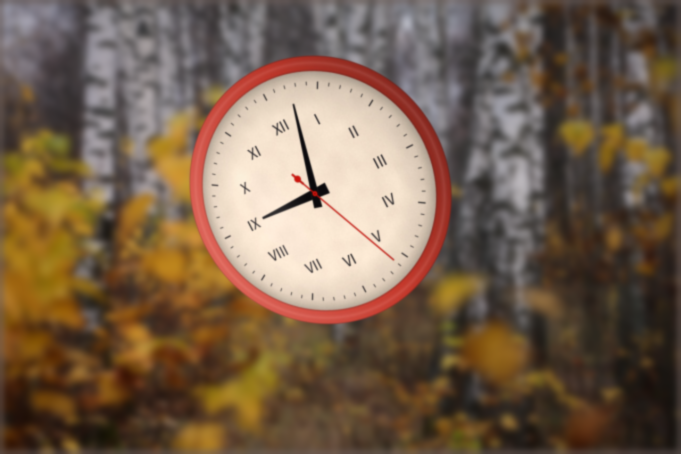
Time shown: 9:02:26
